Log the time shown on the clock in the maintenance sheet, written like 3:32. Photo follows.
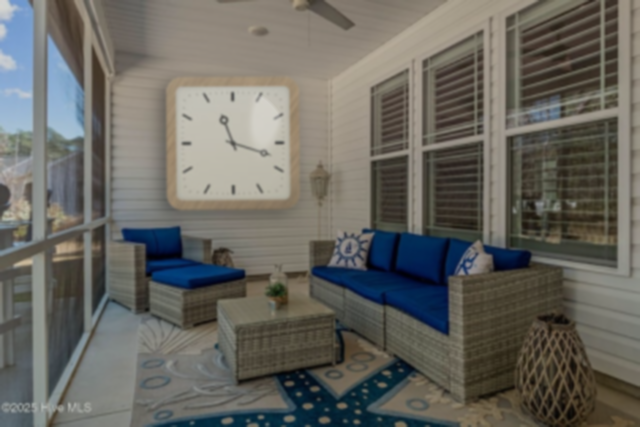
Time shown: 11:18
